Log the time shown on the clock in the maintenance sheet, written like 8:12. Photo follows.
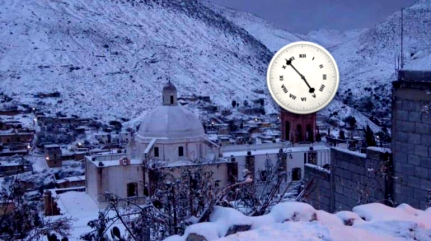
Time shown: 4:53
